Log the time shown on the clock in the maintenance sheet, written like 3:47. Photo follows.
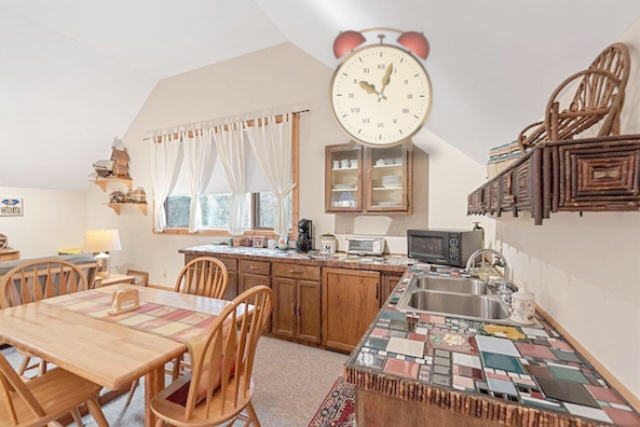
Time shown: 10:03
